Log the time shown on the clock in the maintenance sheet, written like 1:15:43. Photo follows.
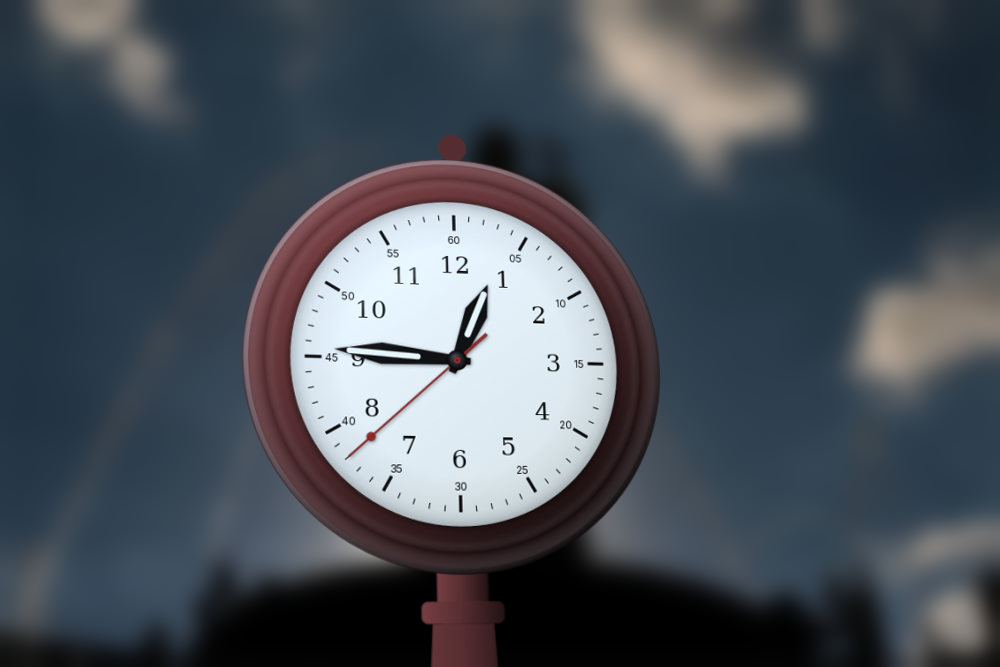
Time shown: 12:45:38
